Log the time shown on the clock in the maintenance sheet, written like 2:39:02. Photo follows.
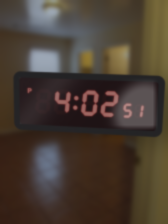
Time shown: 4:02:51
